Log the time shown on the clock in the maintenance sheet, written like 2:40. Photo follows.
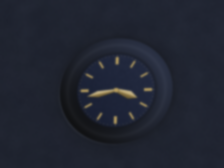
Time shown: 3:43
